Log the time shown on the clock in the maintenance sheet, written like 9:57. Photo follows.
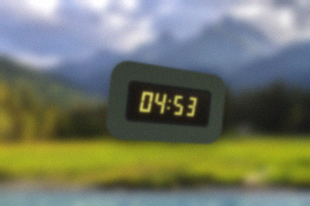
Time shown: 4:53
